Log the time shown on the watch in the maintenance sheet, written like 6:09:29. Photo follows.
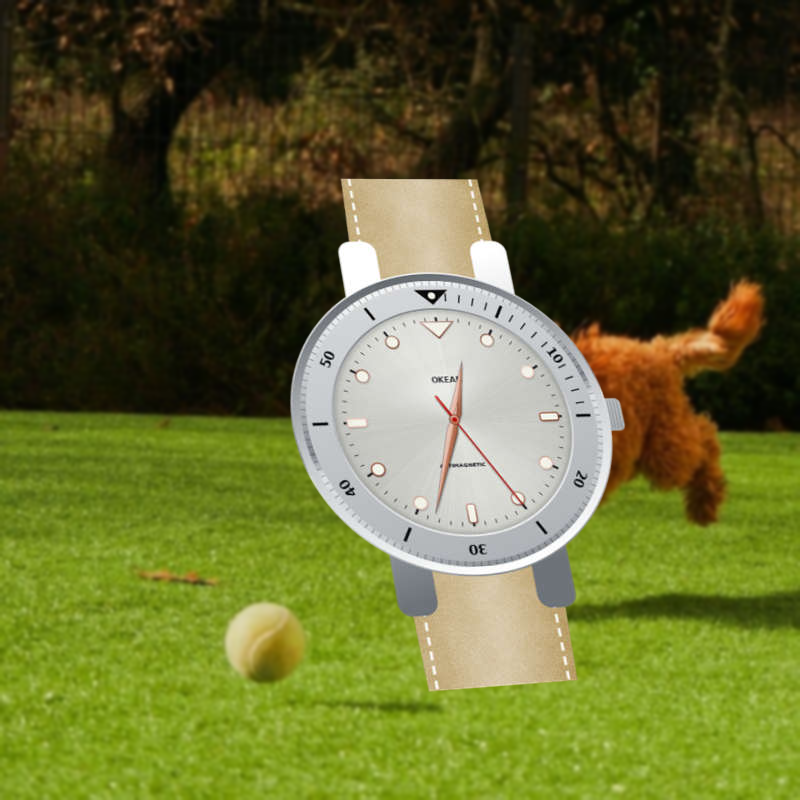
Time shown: 12:33:25
